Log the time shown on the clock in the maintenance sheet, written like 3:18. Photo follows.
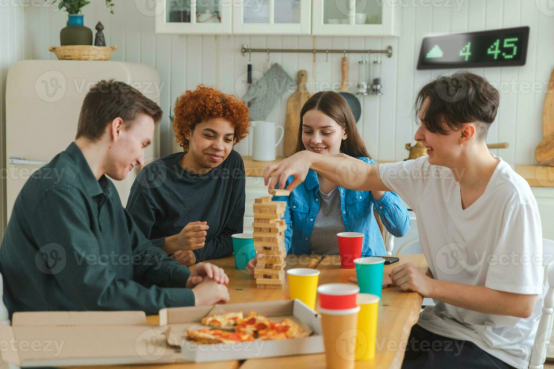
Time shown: 4:45
